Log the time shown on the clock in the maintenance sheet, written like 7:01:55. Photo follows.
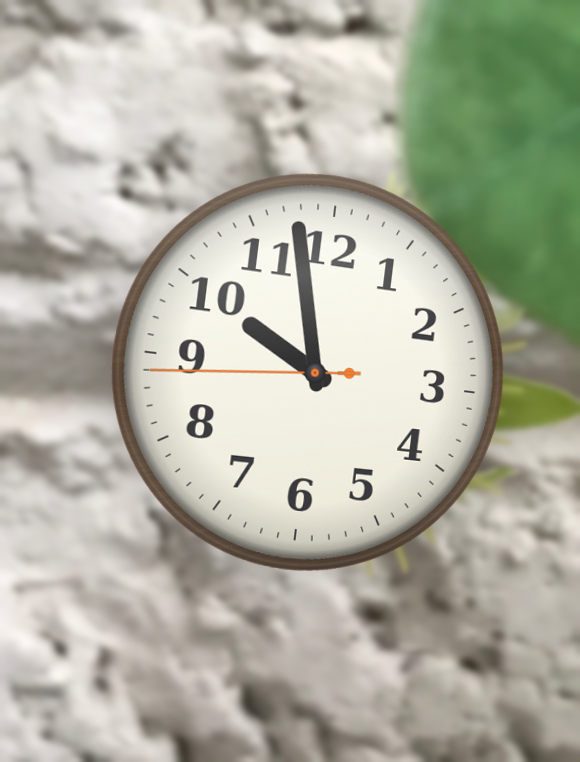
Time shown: 9:57:44
